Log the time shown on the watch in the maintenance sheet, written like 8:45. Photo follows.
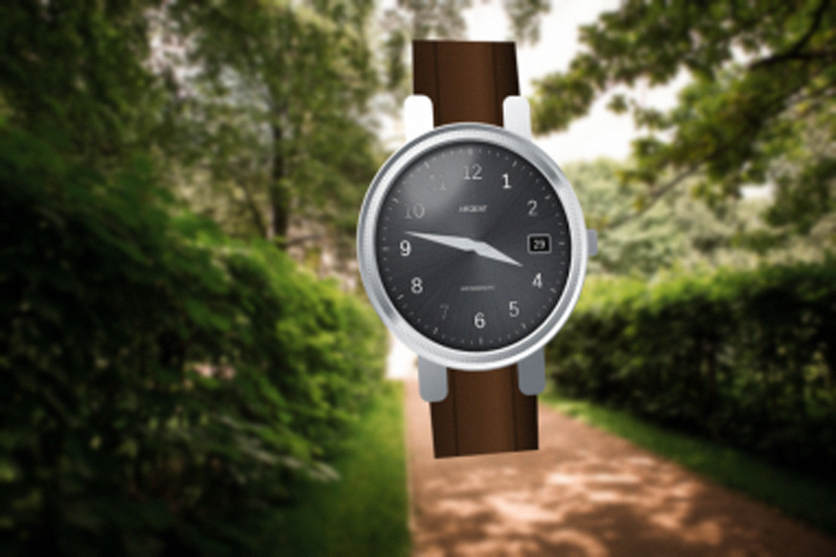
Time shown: 3:47
